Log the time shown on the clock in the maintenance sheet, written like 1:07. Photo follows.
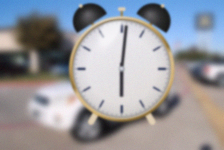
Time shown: 6:01
